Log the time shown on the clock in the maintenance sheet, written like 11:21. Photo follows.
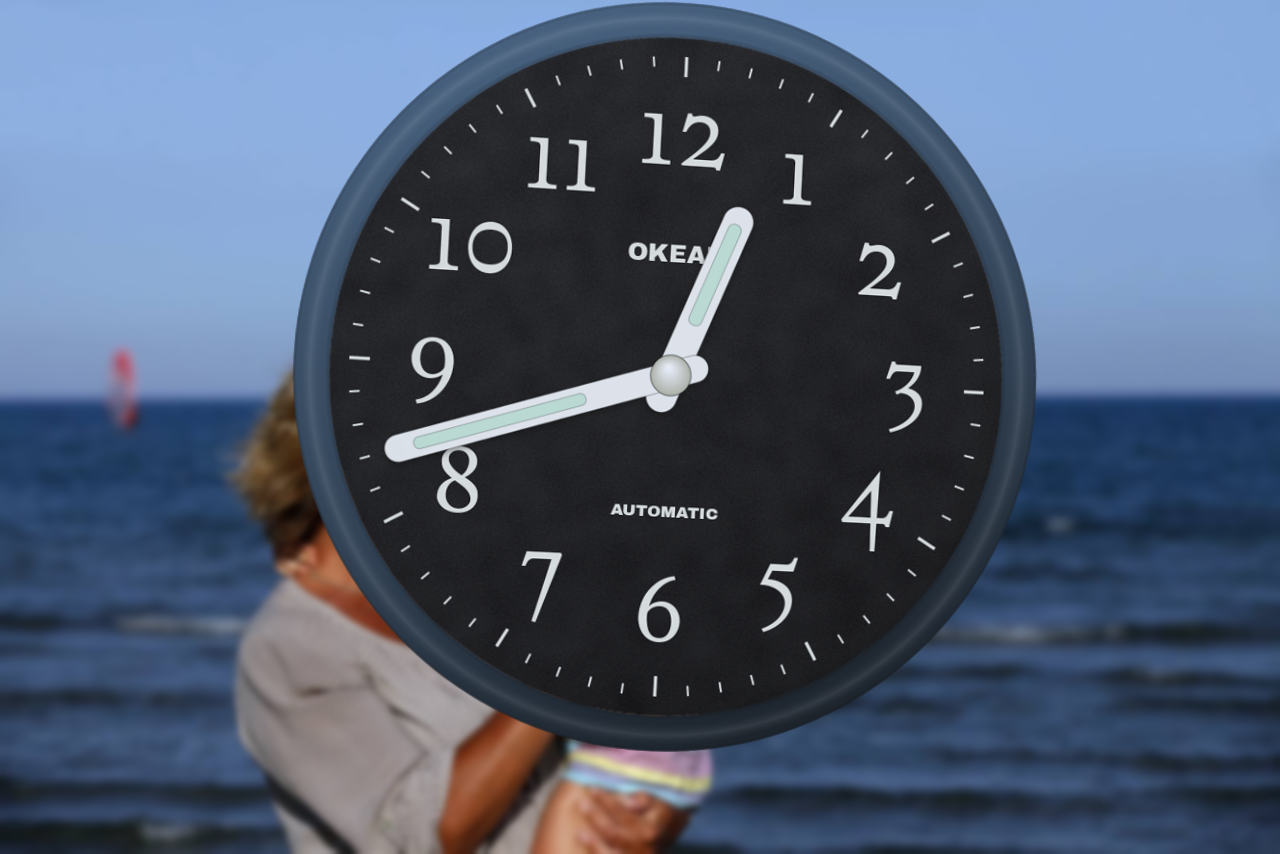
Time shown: 12:42
